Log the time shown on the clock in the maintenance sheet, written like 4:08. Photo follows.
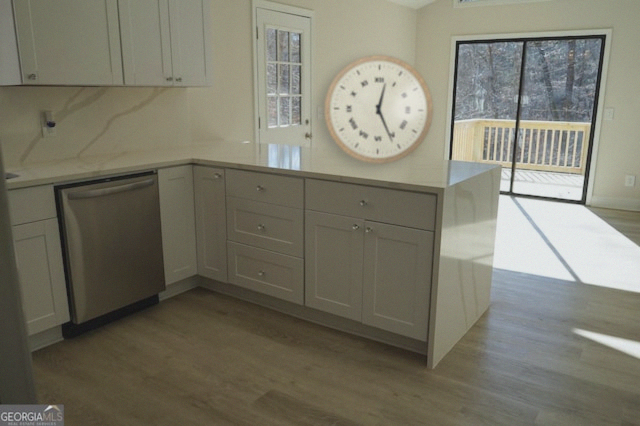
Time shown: 12:26
